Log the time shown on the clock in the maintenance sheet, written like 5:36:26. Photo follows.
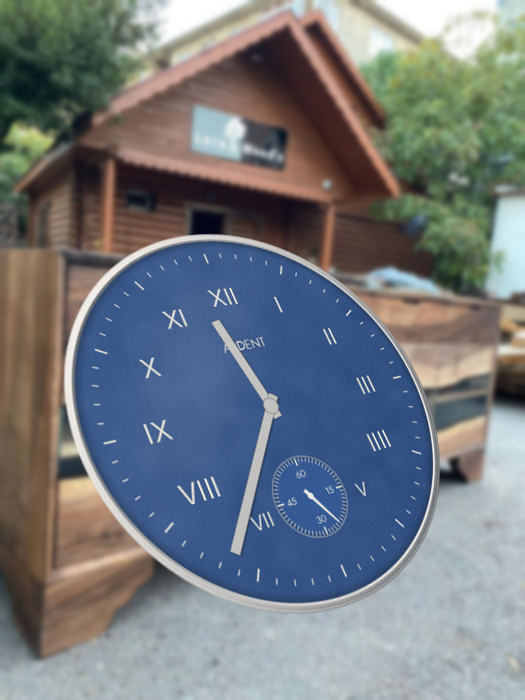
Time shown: 11:36:25
